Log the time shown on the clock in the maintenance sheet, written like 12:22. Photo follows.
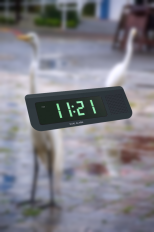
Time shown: 11:21
